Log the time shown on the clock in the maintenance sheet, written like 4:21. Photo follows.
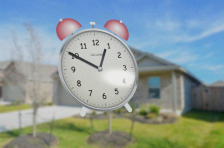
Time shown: 12:50
